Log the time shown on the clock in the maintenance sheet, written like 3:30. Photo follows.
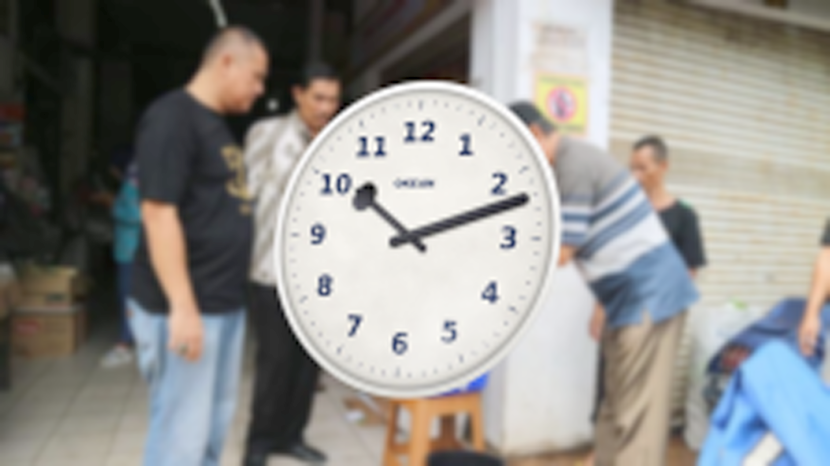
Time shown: 10:12
